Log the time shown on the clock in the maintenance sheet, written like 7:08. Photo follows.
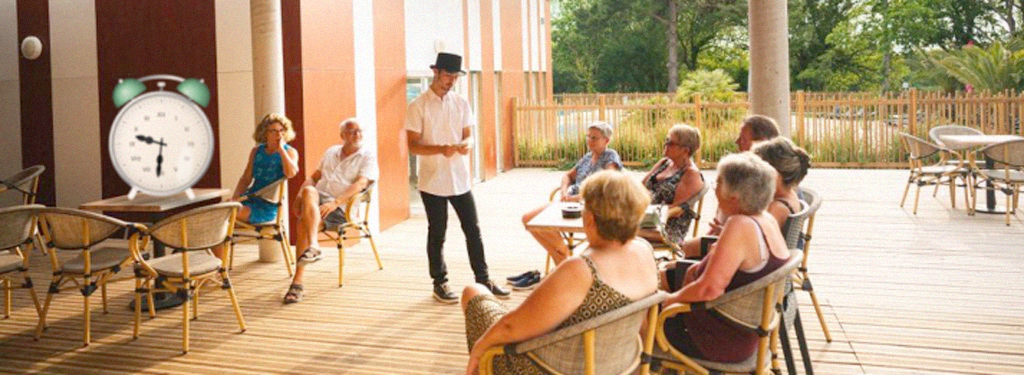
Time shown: 9:31
